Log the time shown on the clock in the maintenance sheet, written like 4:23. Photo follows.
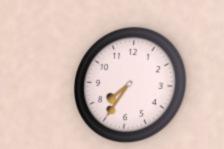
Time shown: 7:35
